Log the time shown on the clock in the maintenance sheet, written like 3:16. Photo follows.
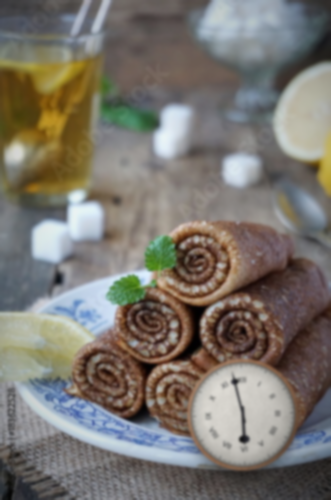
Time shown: 5:58
